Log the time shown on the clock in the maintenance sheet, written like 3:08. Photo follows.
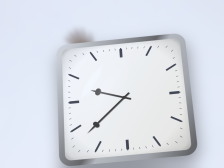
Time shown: 9:38
